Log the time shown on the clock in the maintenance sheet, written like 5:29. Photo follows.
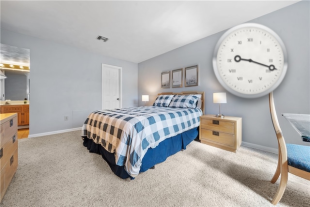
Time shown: 9:18
